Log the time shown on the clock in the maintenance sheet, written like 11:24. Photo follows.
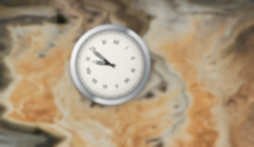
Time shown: 8:49
